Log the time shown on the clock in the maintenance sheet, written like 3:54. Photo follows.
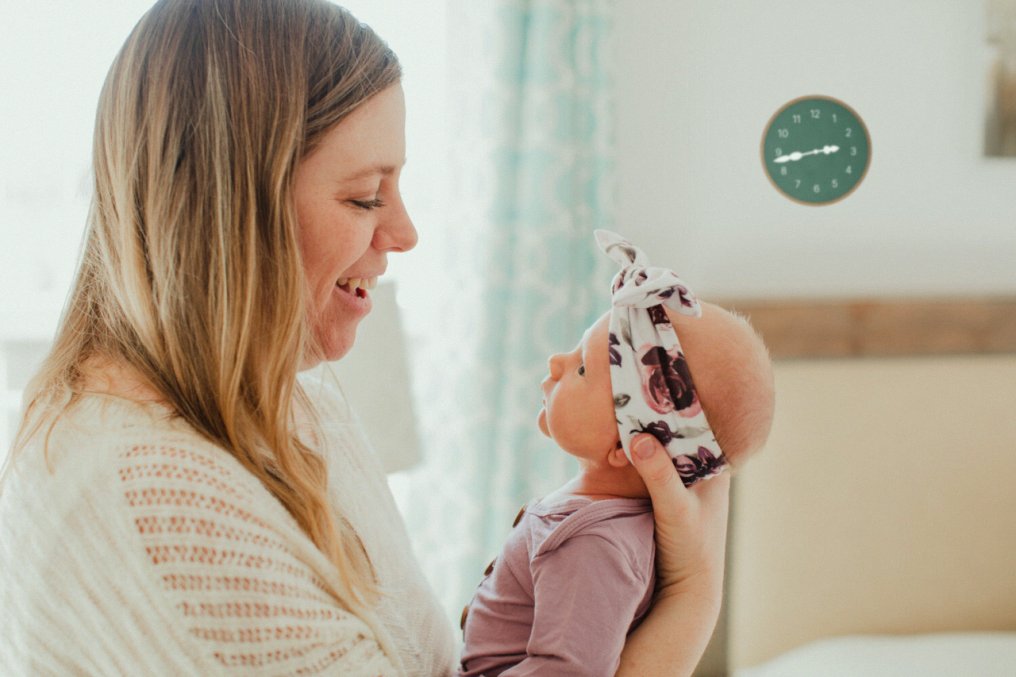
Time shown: 2:43
